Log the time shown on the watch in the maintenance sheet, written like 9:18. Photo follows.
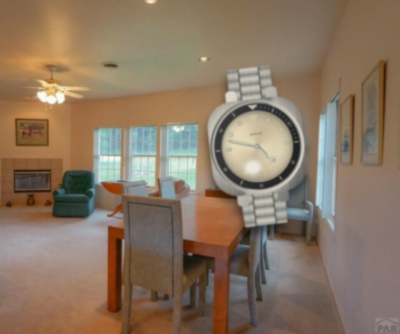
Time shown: 4:48
